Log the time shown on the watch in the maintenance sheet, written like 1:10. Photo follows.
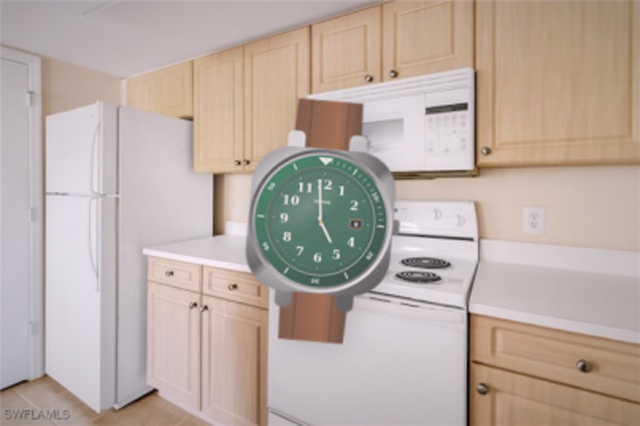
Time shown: 4:59
